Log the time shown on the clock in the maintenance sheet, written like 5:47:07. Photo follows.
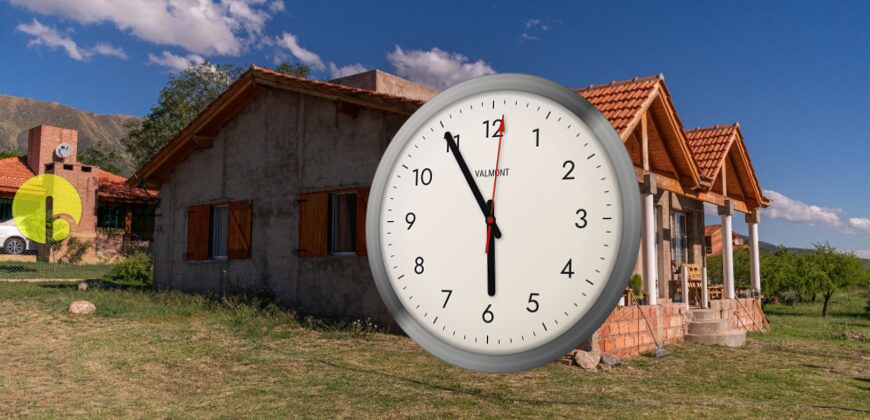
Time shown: 5:55:01
